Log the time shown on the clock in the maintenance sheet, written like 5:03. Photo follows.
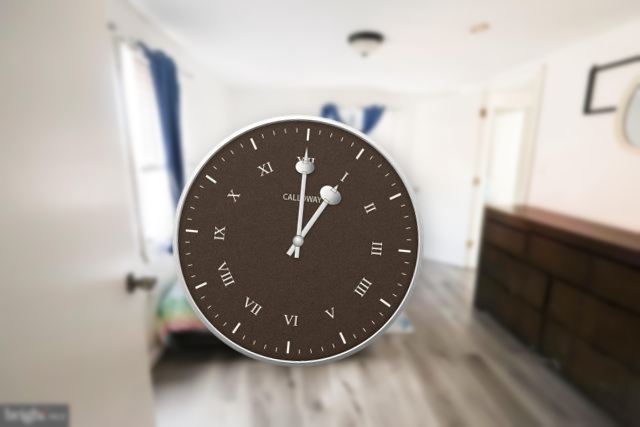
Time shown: 1:00
